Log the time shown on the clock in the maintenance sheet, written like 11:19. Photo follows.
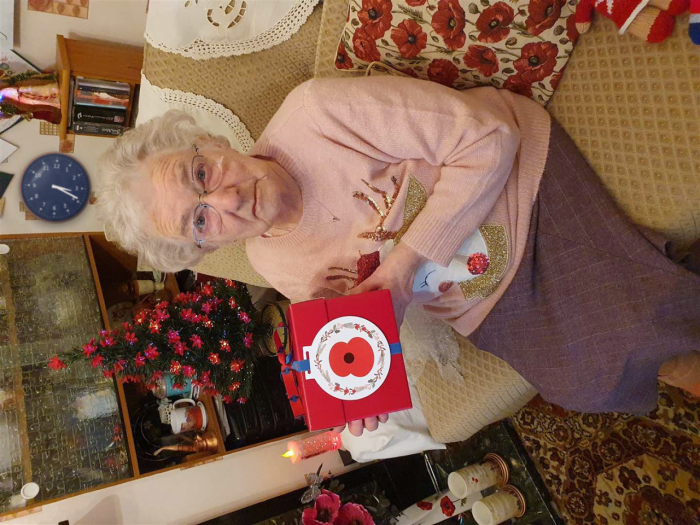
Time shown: 3:19
